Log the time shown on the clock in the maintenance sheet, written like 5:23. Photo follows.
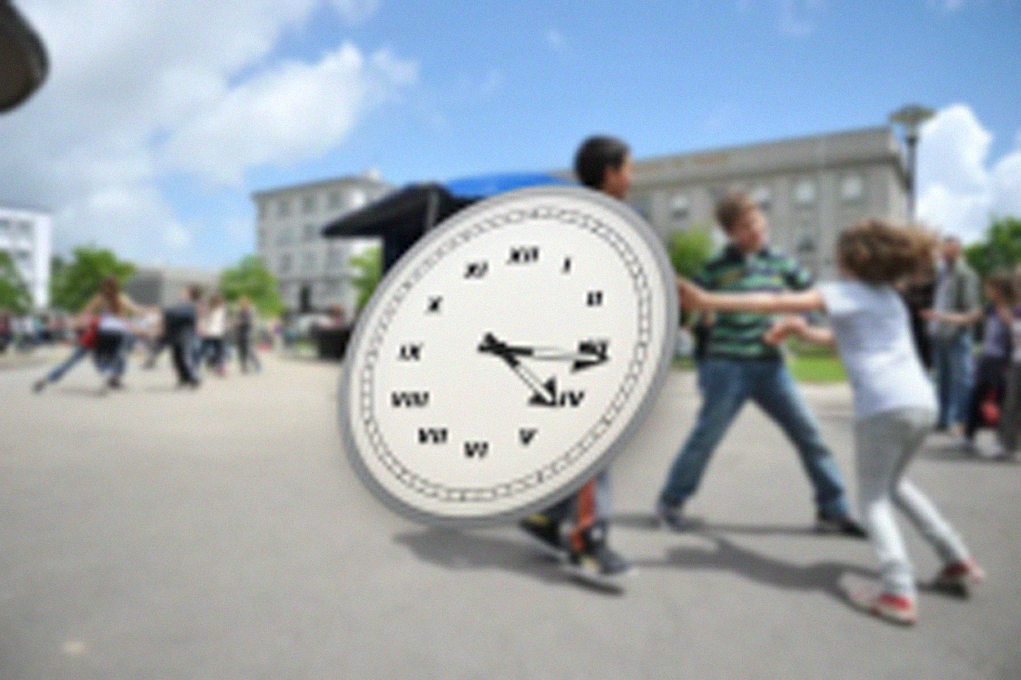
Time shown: 4:16
